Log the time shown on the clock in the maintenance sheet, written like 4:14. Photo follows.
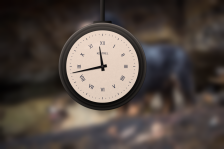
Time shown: 11:43
